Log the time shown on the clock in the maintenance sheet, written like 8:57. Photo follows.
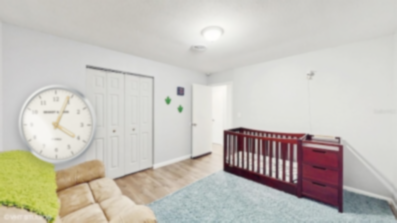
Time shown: 4:04
